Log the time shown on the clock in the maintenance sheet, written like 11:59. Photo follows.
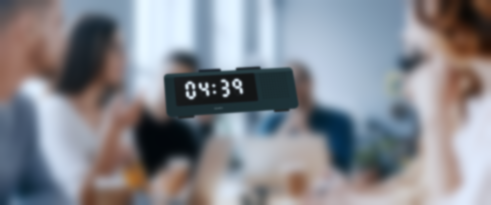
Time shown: 4:39
